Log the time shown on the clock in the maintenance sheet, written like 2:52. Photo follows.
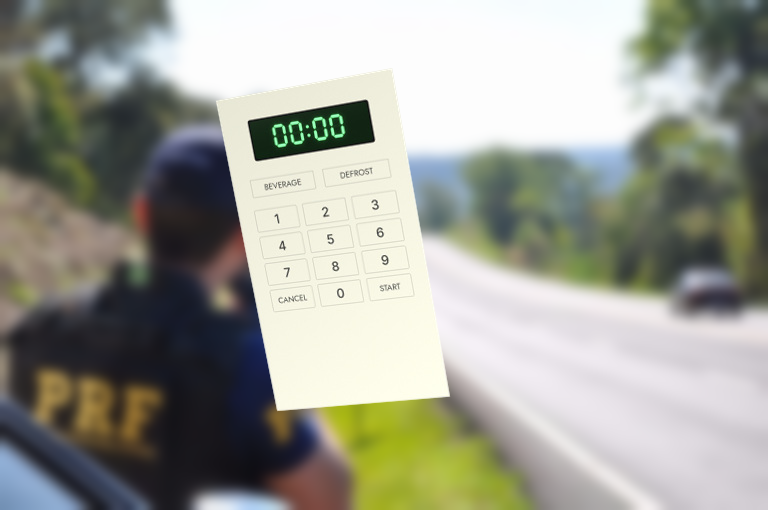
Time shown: 0:00
